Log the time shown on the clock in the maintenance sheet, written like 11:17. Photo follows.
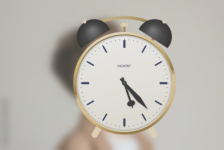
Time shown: 5:23
